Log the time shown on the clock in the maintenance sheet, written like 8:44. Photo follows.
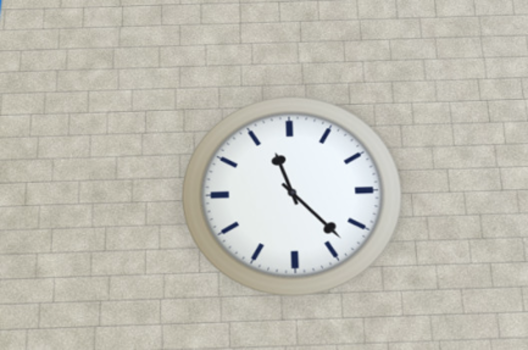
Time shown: 11:23
